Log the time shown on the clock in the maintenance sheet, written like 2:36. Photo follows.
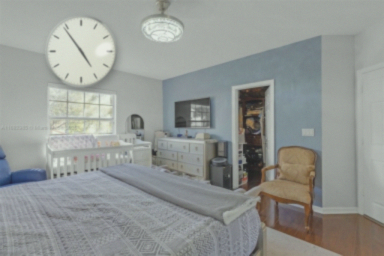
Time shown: 4:54
